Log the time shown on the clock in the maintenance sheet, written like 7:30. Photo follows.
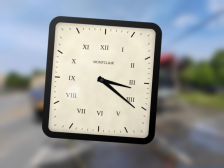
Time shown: 3:21
